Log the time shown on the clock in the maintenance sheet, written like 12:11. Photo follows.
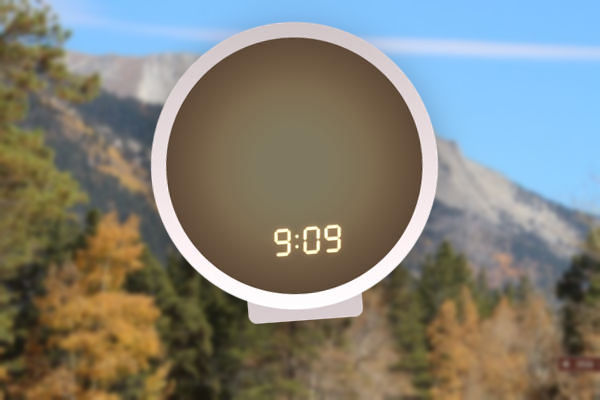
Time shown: 9:09
